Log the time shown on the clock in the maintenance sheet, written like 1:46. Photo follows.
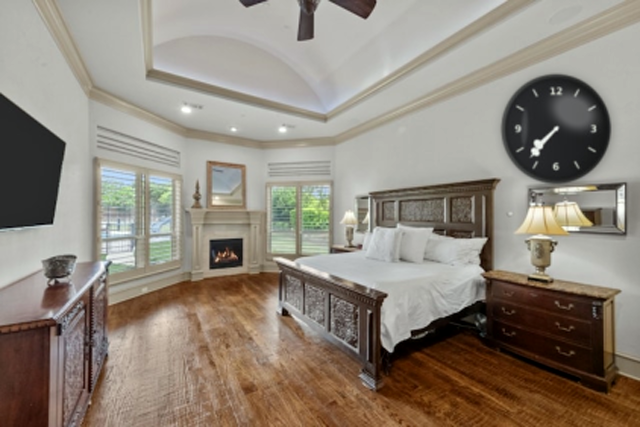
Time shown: 7:37
